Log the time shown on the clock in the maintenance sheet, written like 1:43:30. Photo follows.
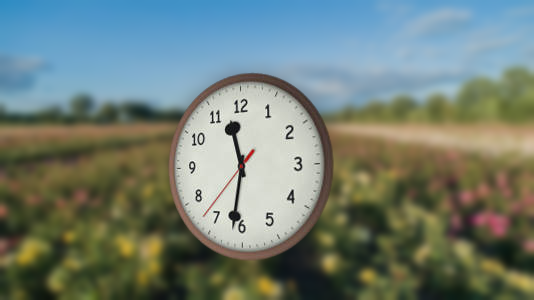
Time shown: 11:31:37
